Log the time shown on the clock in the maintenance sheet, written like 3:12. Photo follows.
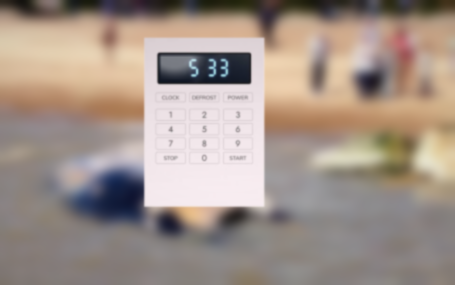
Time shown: 5:33
